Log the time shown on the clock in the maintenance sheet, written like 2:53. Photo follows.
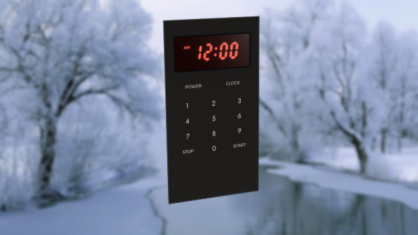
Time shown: 12:00
